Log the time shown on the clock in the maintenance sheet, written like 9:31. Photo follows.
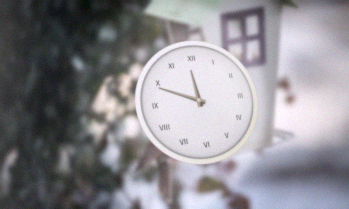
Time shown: 11:49
